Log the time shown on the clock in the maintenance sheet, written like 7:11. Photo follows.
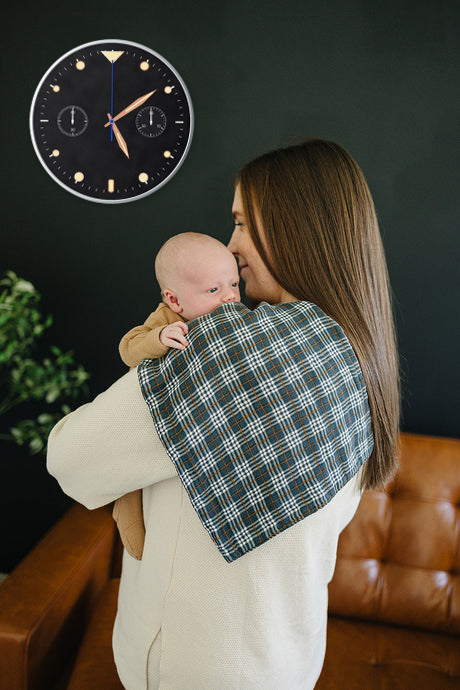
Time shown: 5:09
